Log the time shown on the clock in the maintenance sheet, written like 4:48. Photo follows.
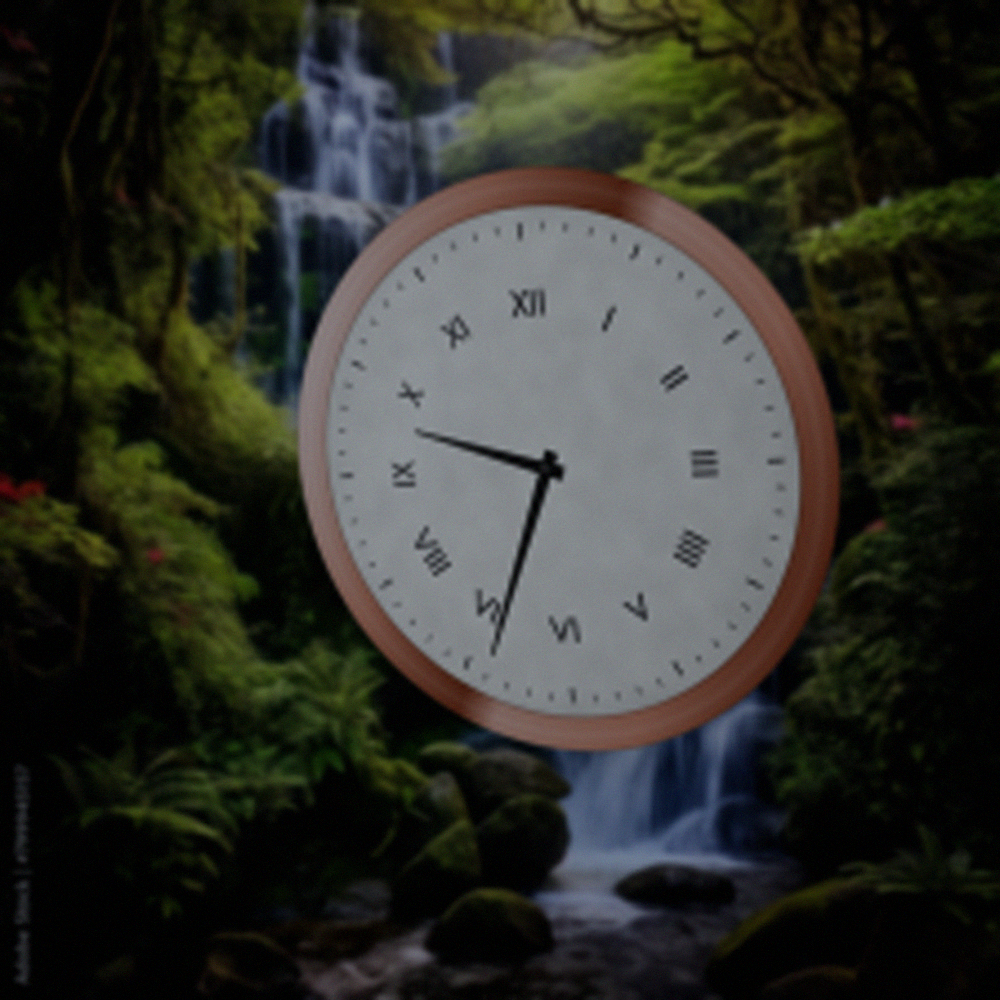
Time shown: 9:34
